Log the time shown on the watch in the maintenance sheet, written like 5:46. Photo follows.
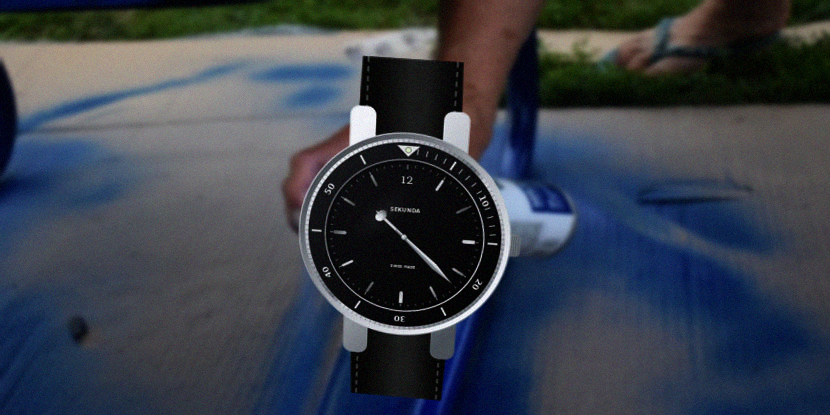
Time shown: 10:22
